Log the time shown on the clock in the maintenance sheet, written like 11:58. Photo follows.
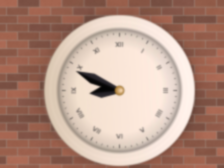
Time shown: 8:49
